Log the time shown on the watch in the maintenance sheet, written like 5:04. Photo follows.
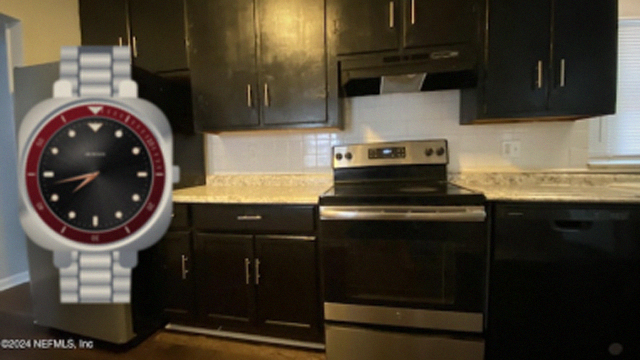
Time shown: 7:43
